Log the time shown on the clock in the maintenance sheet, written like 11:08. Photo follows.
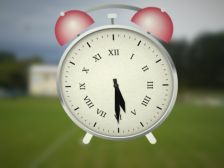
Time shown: 5:30
